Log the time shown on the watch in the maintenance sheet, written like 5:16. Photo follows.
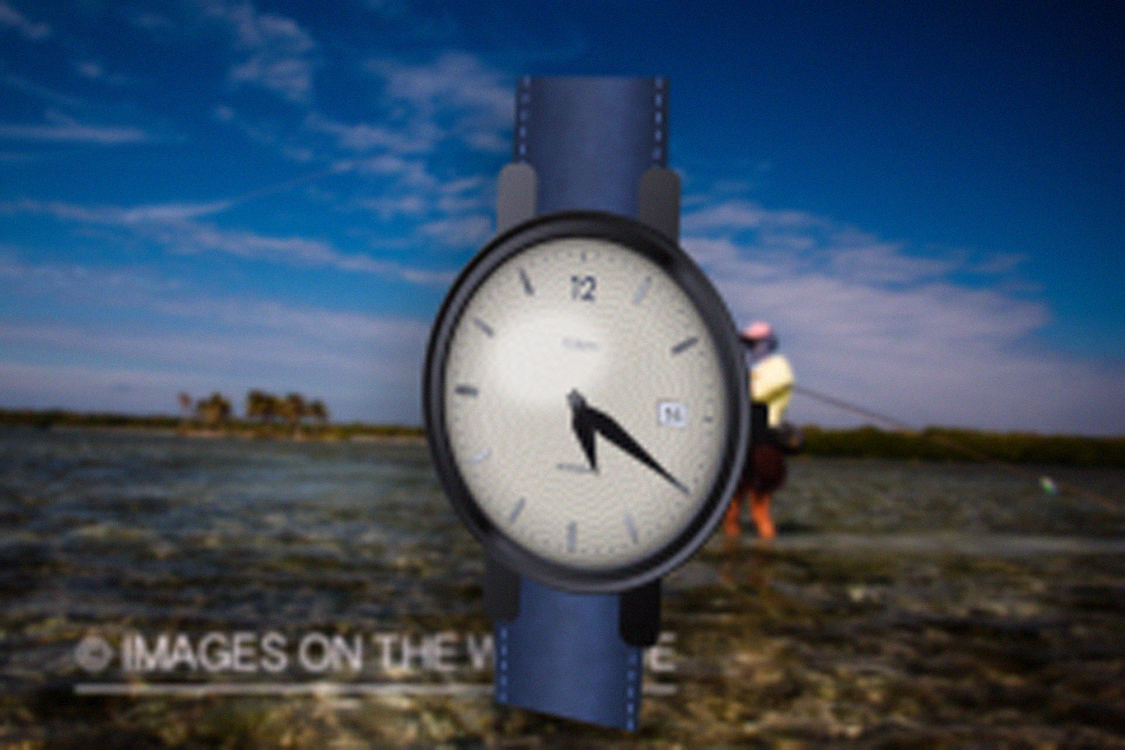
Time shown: 5:20
